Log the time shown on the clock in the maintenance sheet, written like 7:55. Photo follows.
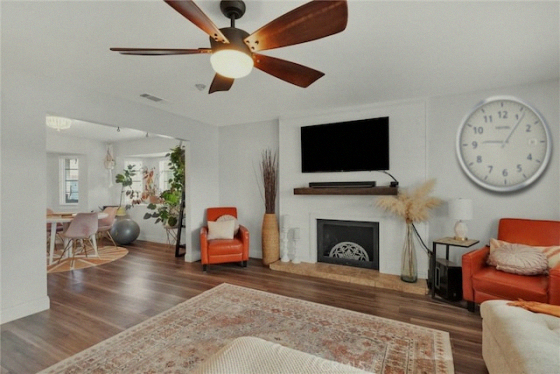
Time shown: 9:06
